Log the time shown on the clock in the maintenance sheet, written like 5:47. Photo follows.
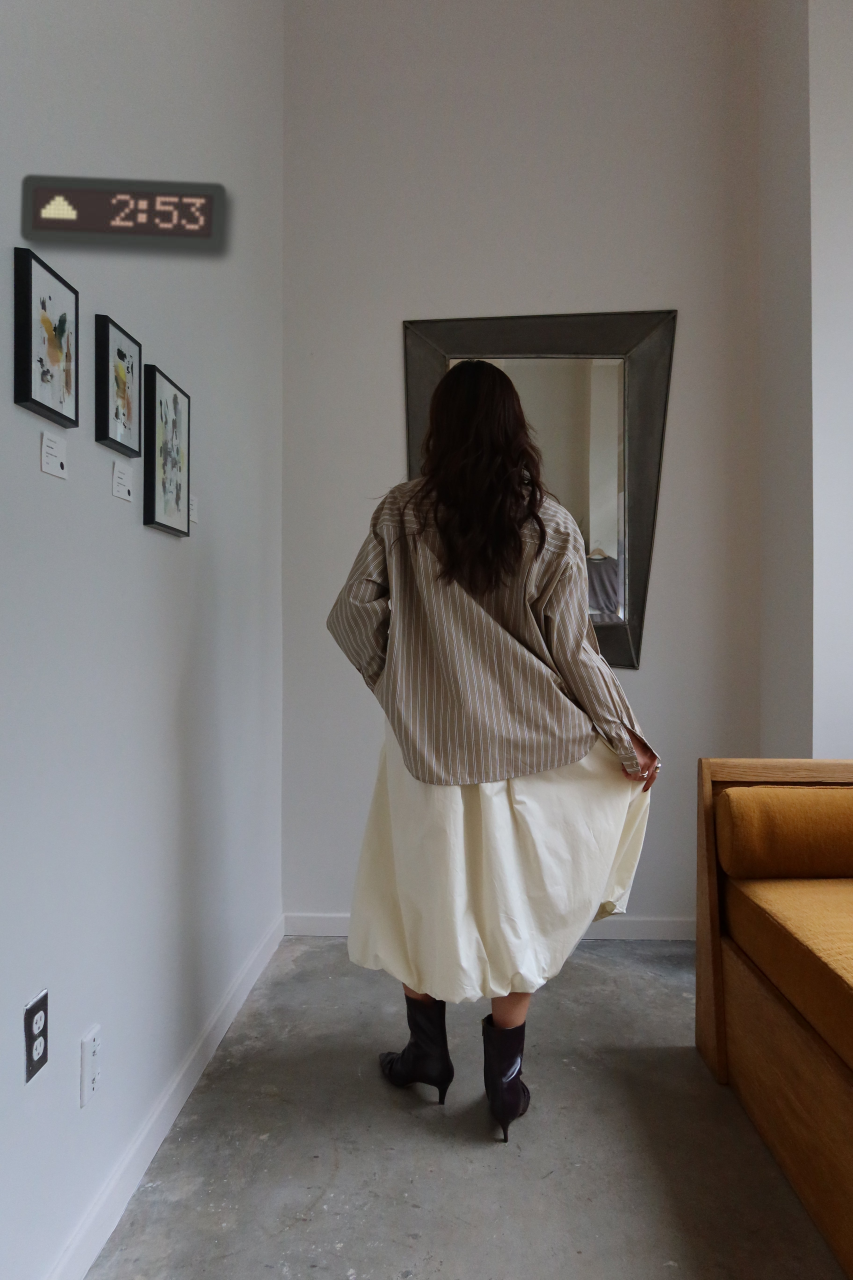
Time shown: 2:53
